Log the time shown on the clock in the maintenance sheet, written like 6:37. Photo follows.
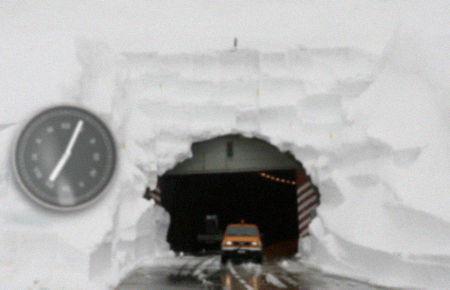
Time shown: 7:04
